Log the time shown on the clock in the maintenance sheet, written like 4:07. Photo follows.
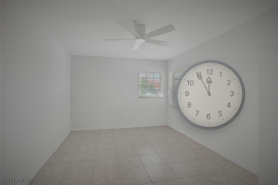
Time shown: 11:55
